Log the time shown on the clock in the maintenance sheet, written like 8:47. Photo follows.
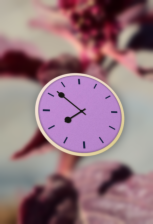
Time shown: 7:52
